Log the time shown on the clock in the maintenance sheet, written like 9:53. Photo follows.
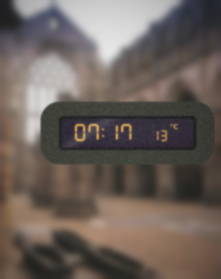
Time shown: 7:17
